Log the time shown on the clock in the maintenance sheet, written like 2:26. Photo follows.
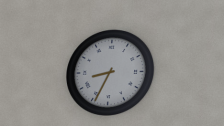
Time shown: 8:34
